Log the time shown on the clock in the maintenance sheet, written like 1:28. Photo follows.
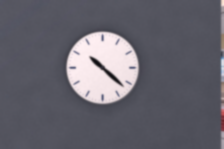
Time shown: 10:22
